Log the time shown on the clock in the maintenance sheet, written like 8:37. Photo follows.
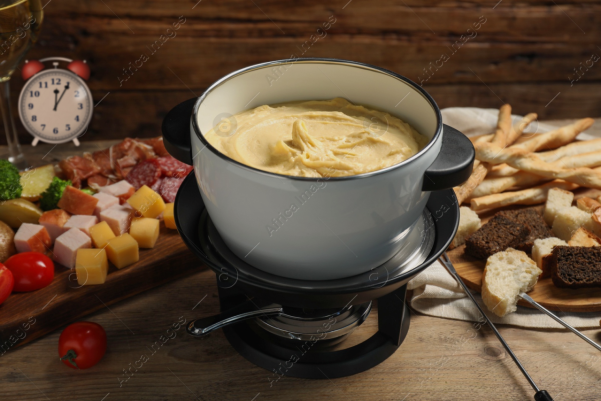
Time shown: 12:05
